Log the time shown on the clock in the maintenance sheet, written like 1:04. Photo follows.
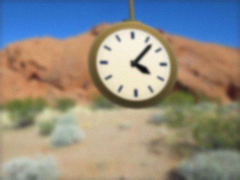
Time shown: 4:07
